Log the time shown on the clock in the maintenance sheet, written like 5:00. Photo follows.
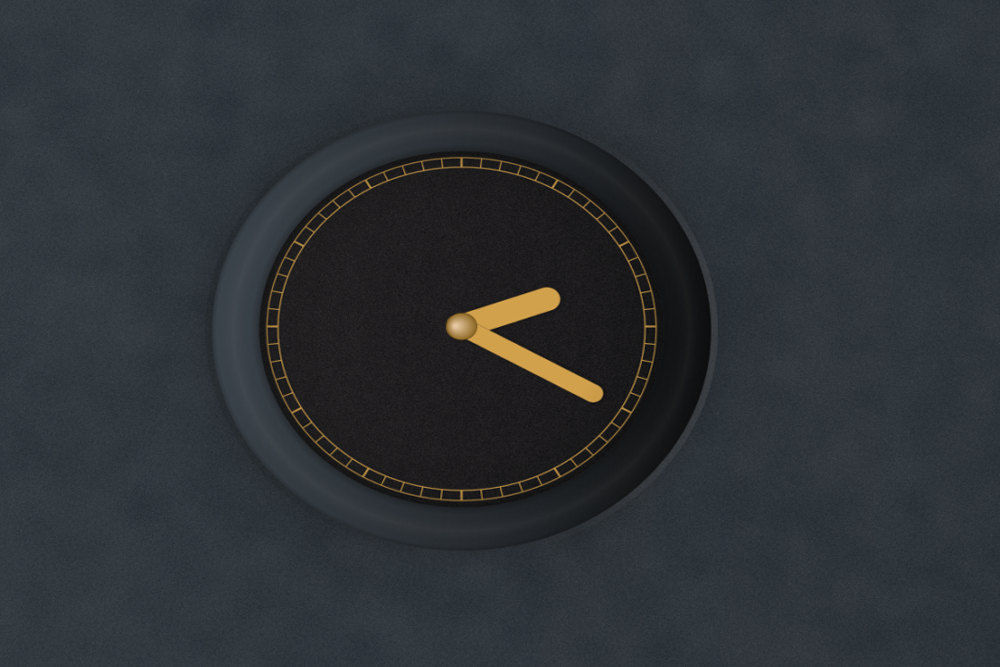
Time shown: 2:20
